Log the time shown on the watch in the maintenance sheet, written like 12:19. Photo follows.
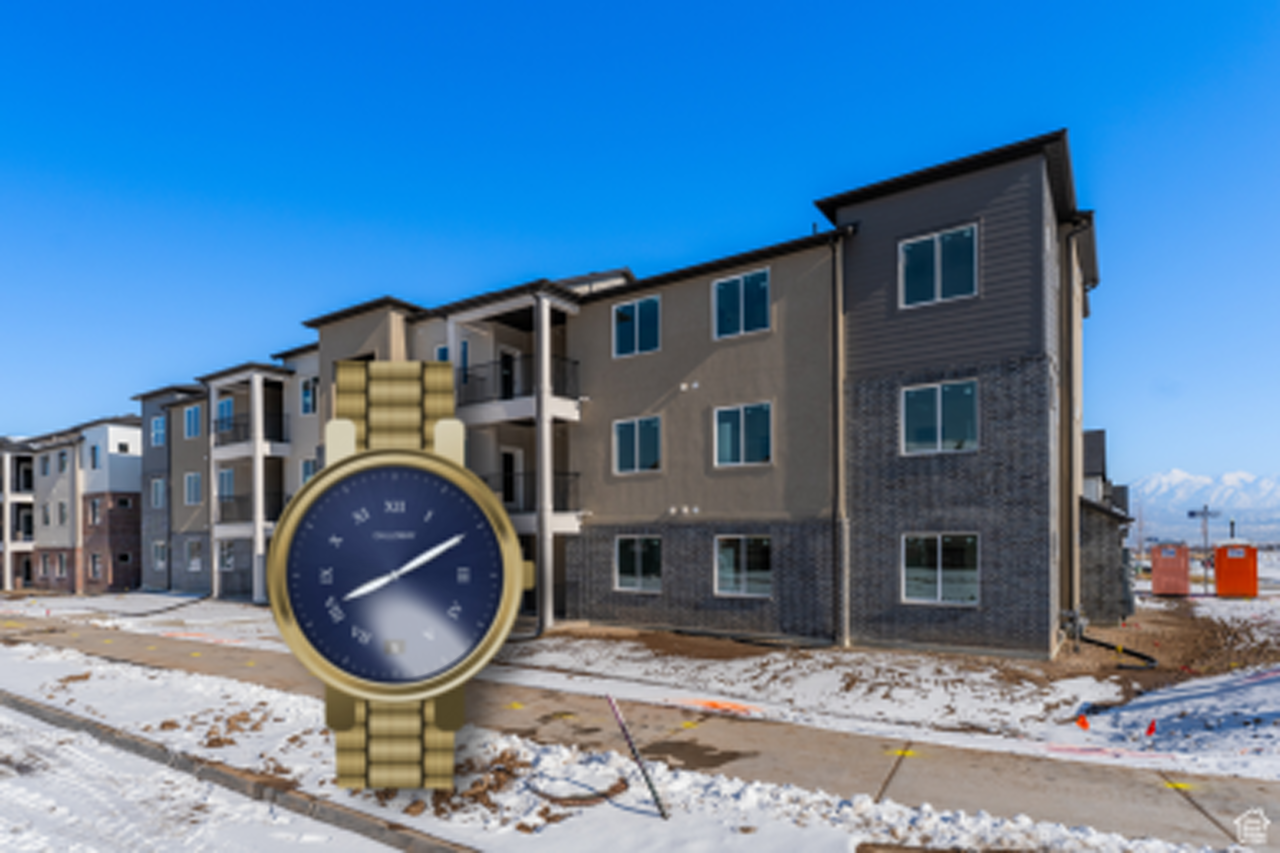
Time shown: 8:10
